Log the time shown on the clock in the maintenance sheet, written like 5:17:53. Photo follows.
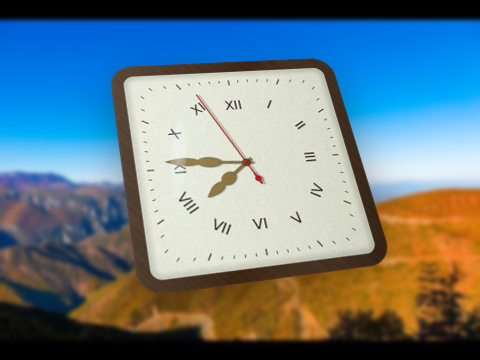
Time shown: 7:45:56
